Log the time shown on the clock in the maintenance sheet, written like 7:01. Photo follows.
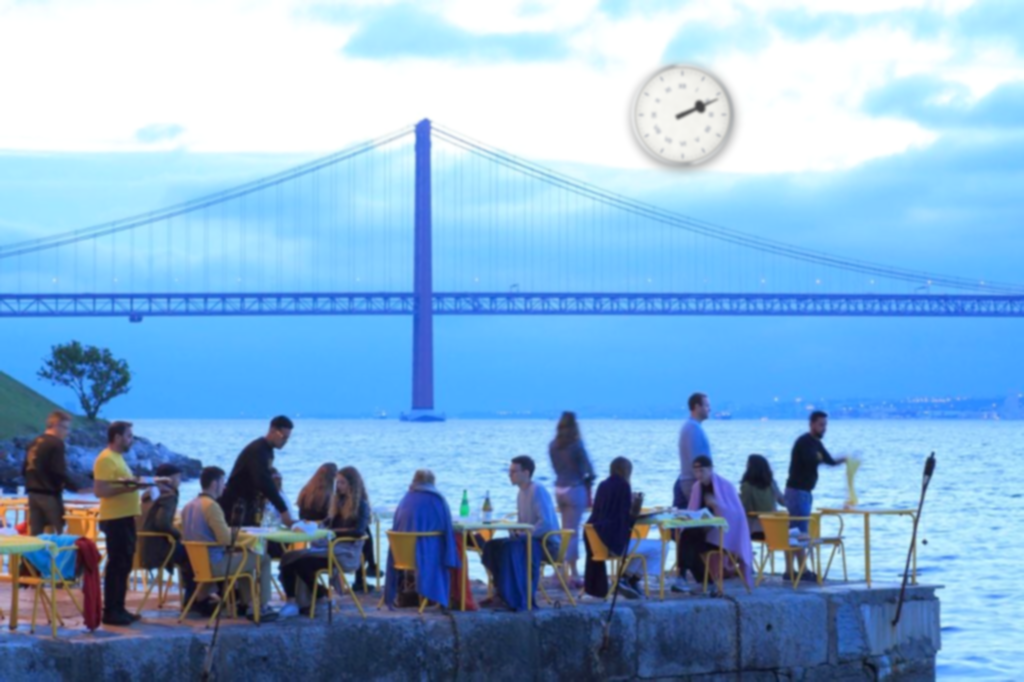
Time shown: 2:11
